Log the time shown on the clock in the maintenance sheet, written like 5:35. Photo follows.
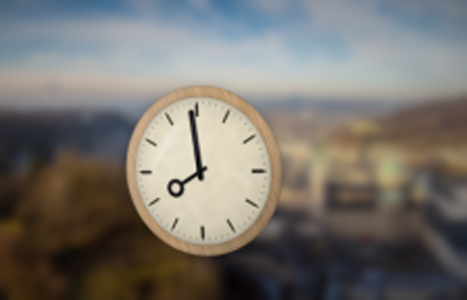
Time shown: 7:59
